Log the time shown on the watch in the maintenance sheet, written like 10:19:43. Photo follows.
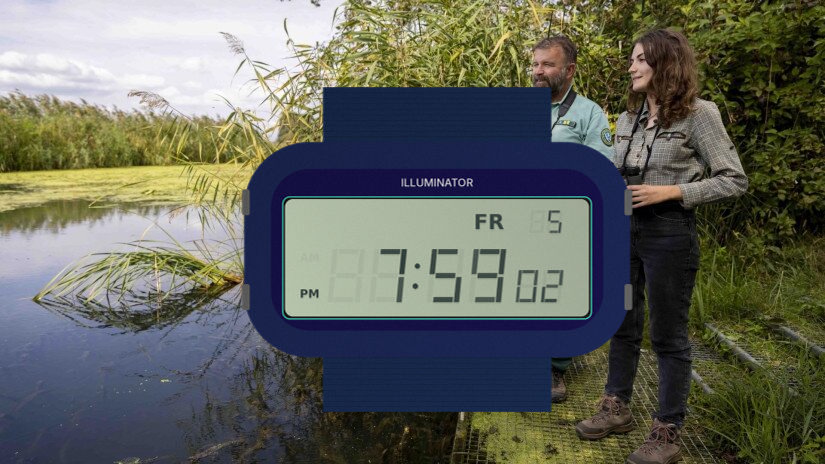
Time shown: 7:59:02
